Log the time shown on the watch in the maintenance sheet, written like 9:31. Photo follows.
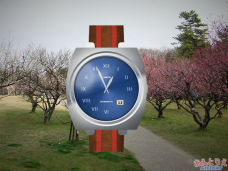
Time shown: 12:56
